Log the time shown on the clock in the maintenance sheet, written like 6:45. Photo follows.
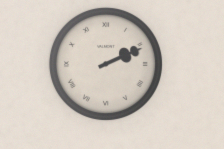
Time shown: 2:11
